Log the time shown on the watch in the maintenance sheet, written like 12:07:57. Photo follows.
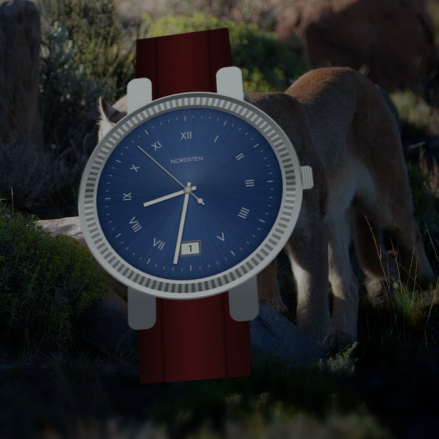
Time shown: 8:31:53
